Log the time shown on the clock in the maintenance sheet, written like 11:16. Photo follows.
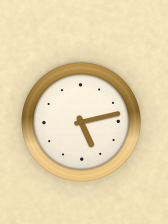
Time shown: 5:13
